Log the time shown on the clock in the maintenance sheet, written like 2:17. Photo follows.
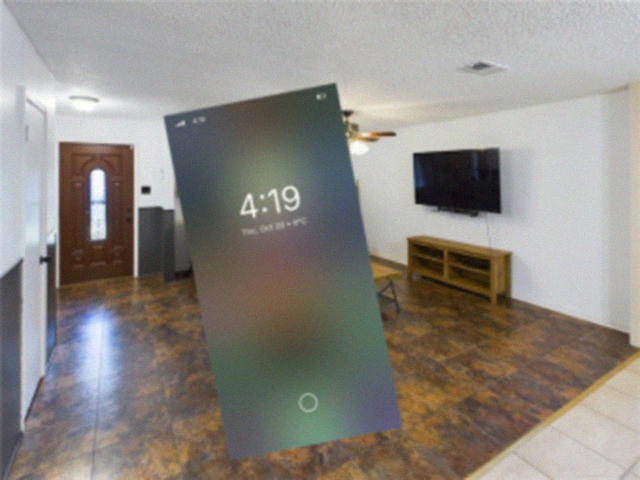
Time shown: 4:19
